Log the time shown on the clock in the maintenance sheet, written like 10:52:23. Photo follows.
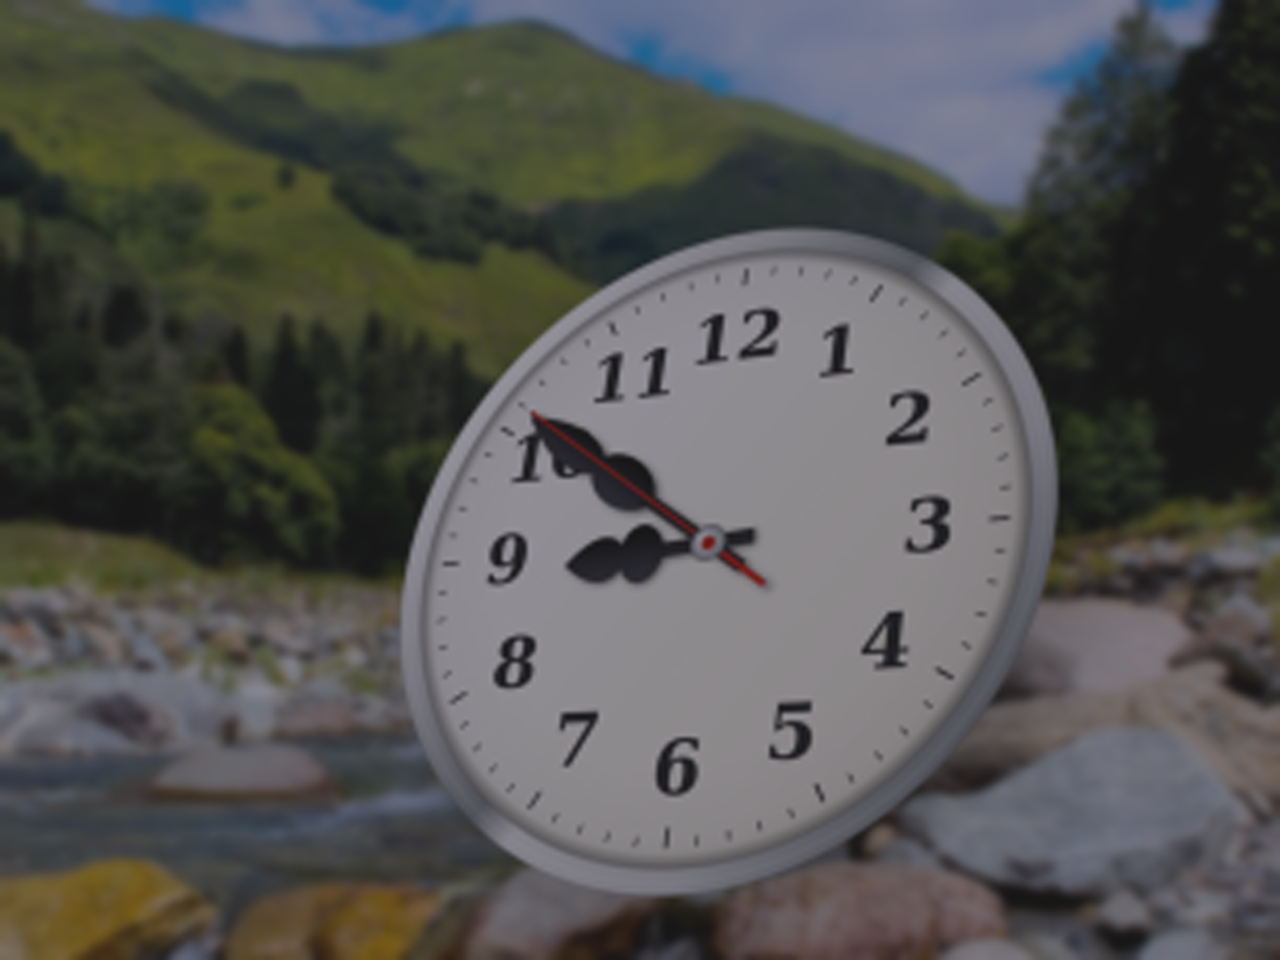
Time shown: 8:50:51
